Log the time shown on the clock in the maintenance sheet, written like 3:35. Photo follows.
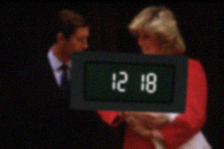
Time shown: 12:18
